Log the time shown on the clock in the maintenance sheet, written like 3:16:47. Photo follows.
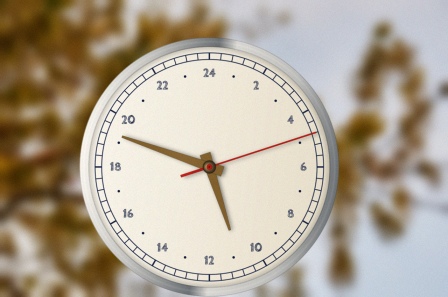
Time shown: 10:48:12
